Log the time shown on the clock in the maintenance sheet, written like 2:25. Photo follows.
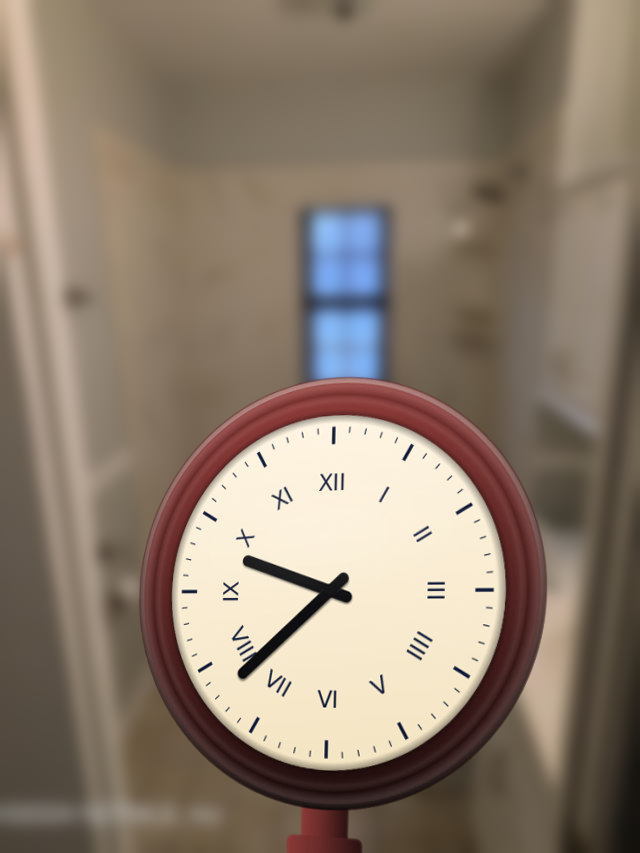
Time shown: 9:38
